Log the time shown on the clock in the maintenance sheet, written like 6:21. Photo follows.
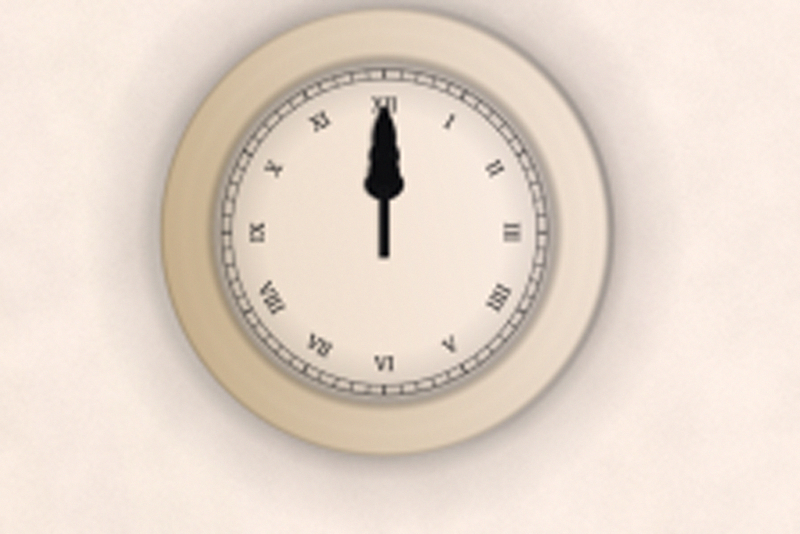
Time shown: 12:00
